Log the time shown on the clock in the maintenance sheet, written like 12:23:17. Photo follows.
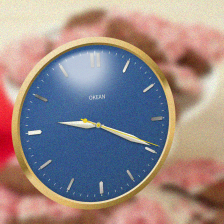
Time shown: 9:19:19
